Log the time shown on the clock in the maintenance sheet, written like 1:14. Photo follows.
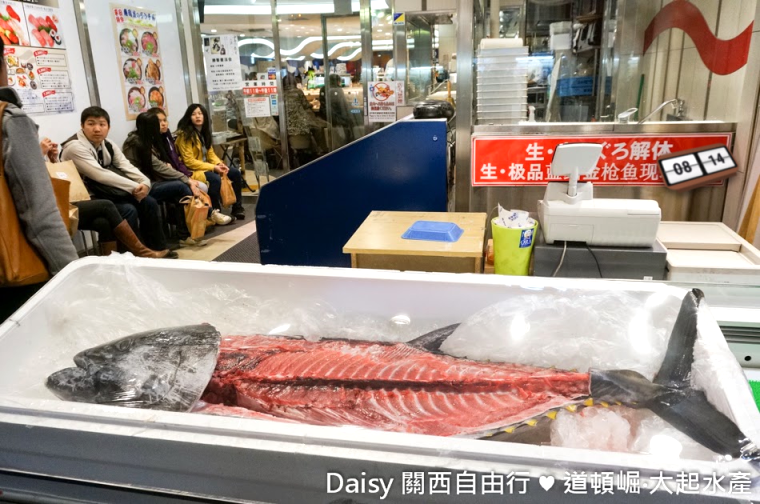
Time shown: 8:14
